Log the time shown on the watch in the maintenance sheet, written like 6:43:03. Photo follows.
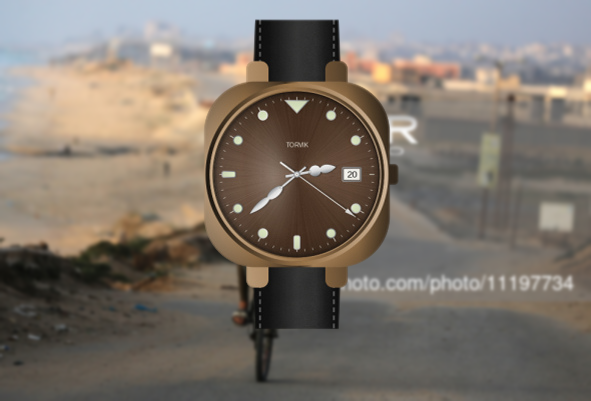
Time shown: 2:38:21
